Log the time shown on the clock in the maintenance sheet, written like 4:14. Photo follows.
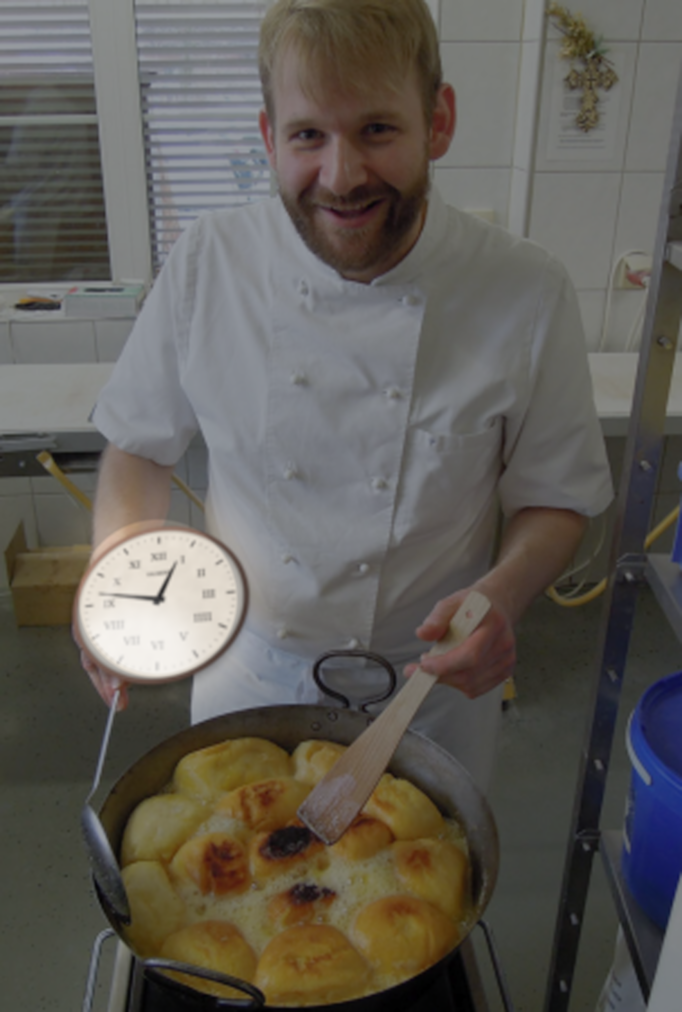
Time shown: 12:47
